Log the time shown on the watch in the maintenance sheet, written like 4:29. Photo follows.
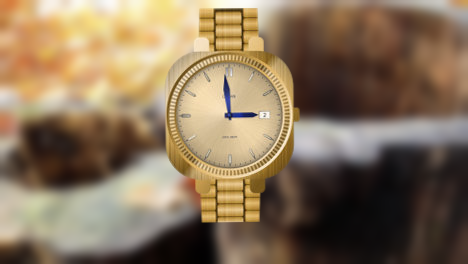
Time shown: 2:59
